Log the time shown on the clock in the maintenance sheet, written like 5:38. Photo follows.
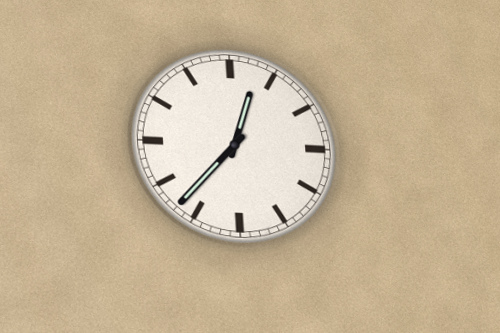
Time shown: 12:37
